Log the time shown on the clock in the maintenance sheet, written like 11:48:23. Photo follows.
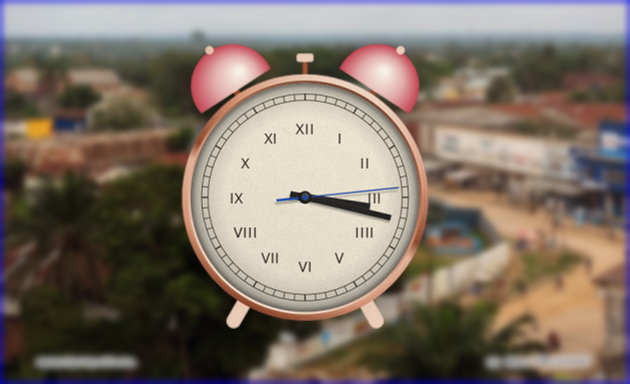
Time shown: 3:17:14
